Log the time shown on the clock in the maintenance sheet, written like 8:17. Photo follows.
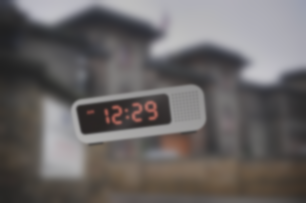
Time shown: 12:29
